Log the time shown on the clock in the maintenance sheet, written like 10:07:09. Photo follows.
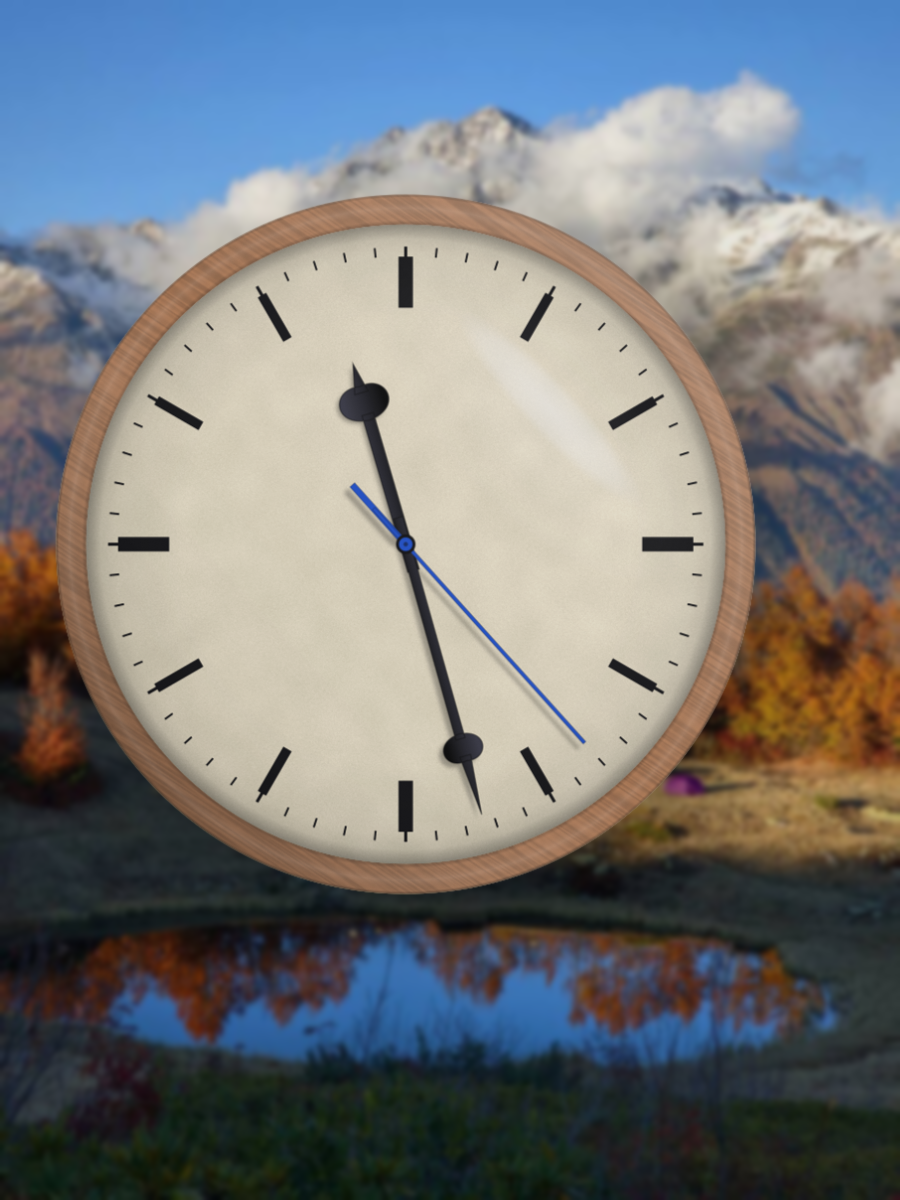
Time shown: 11:27:23
